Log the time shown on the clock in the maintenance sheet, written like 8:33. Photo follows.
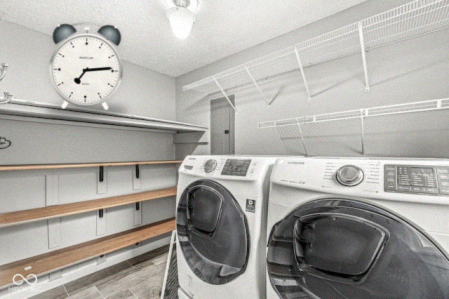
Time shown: 7:14
